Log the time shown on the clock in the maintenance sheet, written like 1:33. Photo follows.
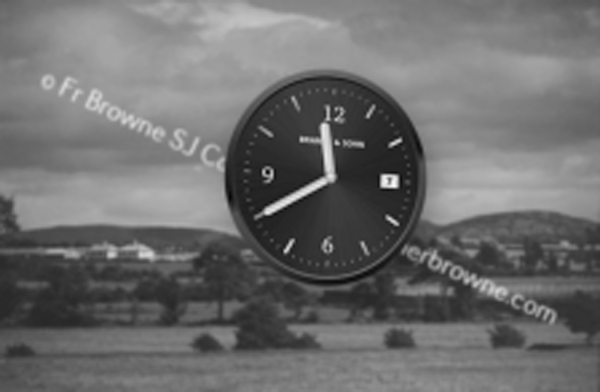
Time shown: 11:40
